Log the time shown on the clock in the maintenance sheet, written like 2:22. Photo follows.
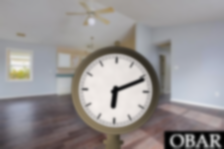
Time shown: 6:11
